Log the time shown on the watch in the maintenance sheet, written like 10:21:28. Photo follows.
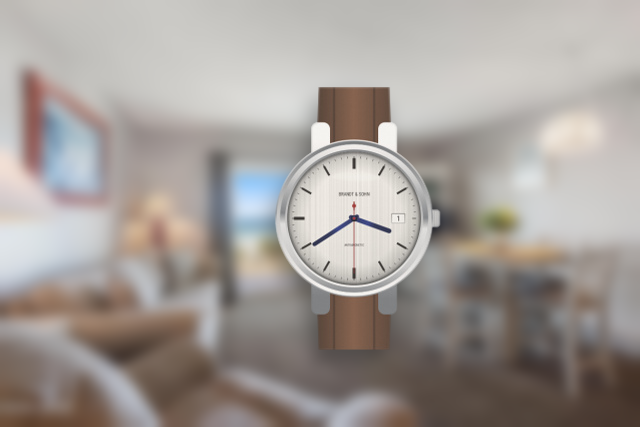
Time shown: 3:39:30
